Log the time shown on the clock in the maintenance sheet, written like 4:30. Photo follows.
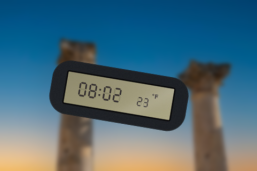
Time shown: 8:02
